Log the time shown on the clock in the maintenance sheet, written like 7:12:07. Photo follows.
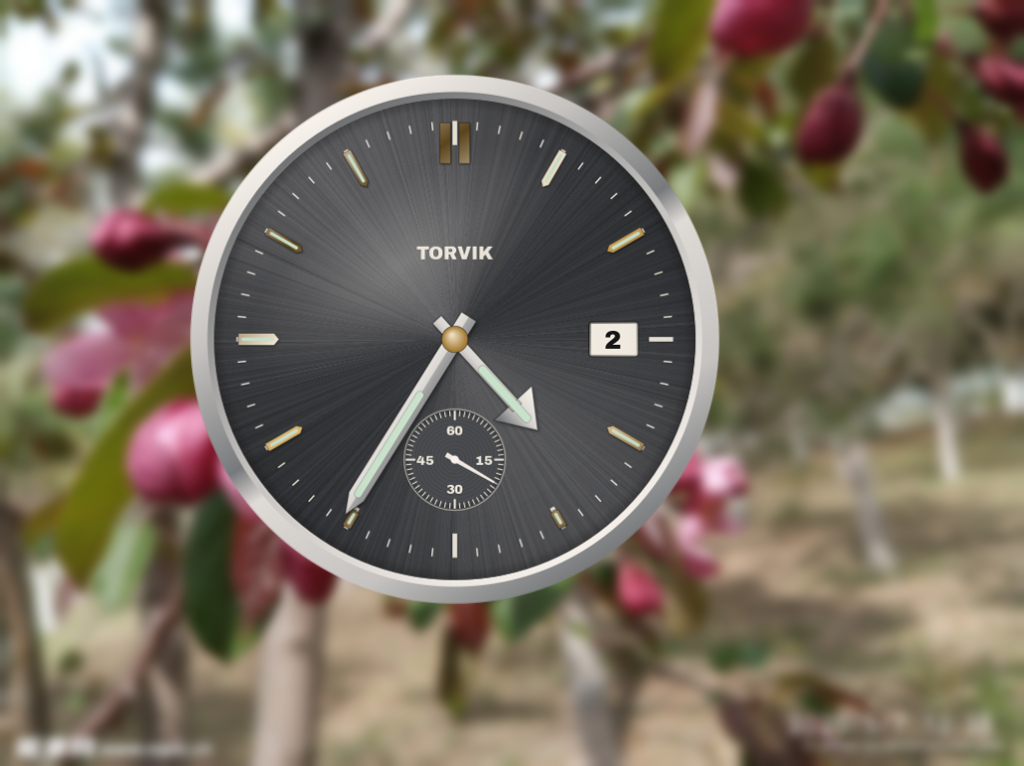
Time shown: 4:35:20
